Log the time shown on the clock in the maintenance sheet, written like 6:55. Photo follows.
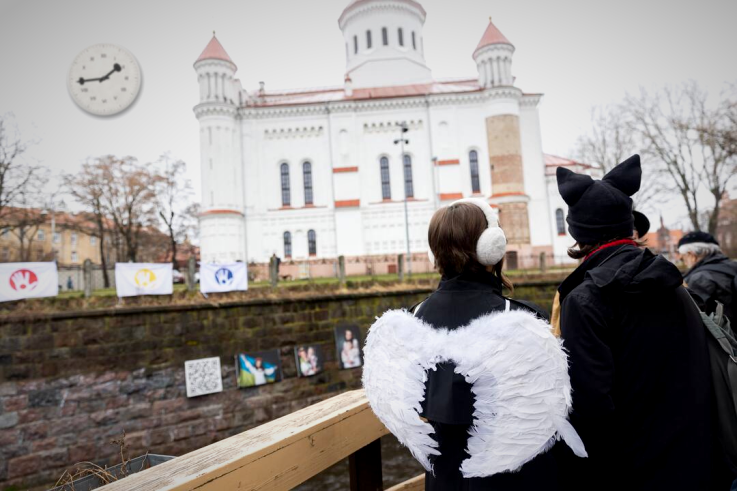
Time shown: 1:44
